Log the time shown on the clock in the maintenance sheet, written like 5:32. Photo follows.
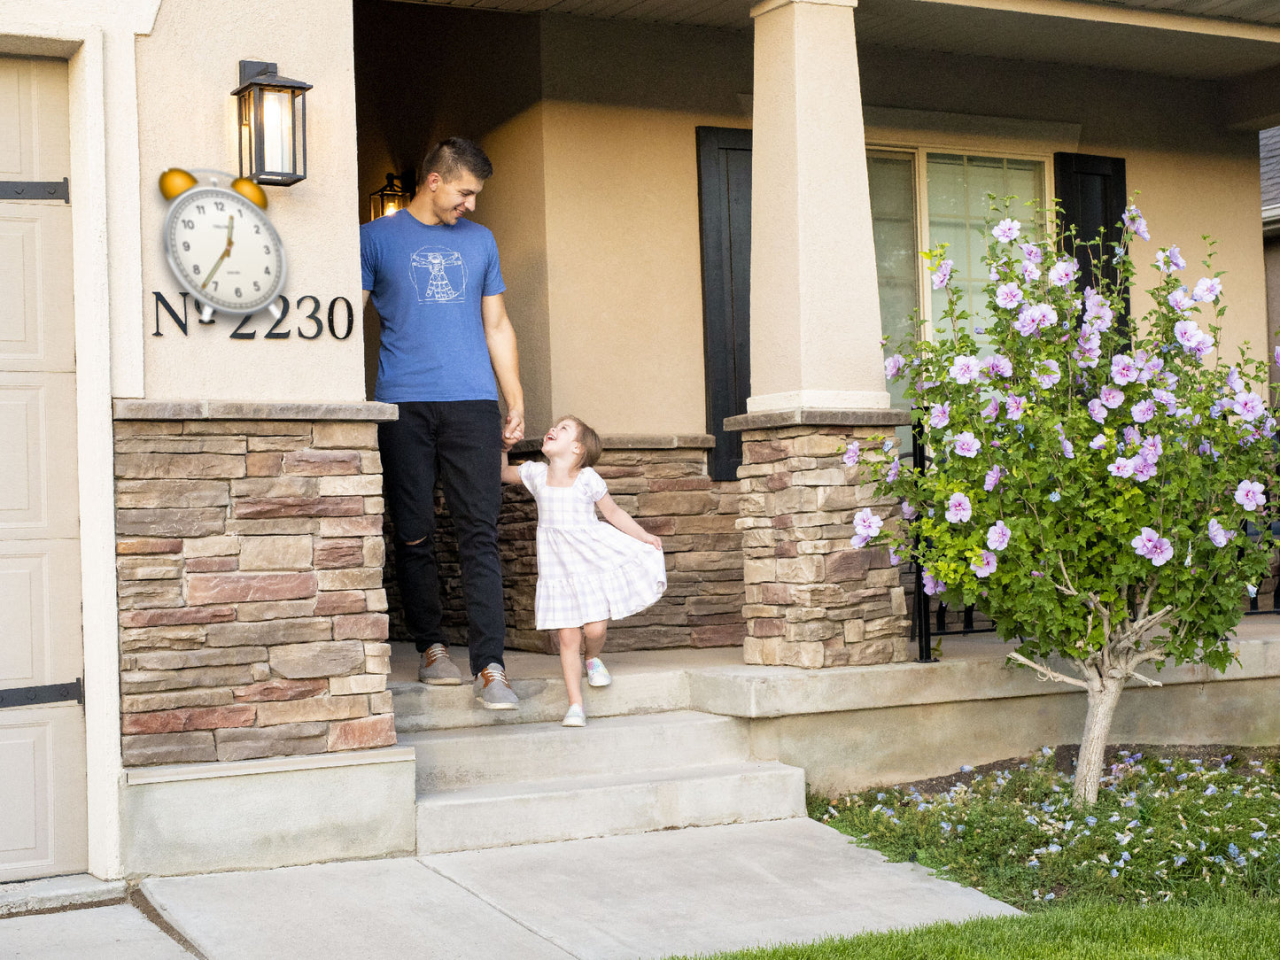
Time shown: 12:37
